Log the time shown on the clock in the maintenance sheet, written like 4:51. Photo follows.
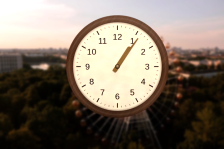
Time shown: 1:06
